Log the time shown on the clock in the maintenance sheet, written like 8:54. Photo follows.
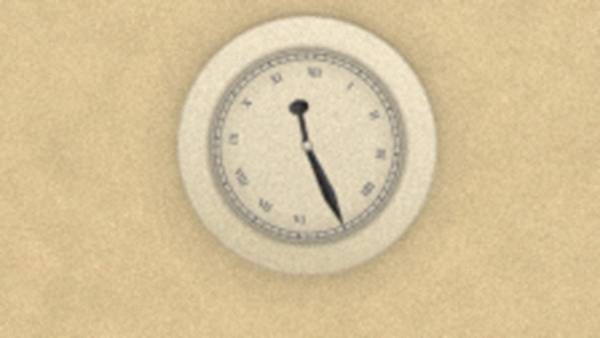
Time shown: 11:25
